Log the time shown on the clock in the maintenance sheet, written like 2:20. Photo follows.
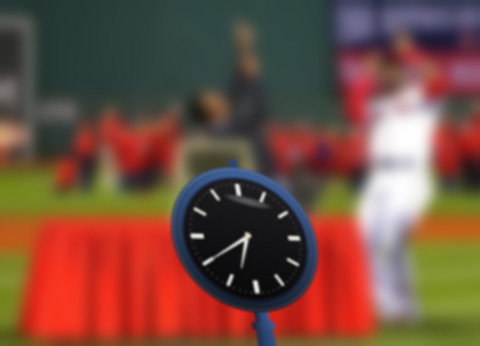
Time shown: 6:40
